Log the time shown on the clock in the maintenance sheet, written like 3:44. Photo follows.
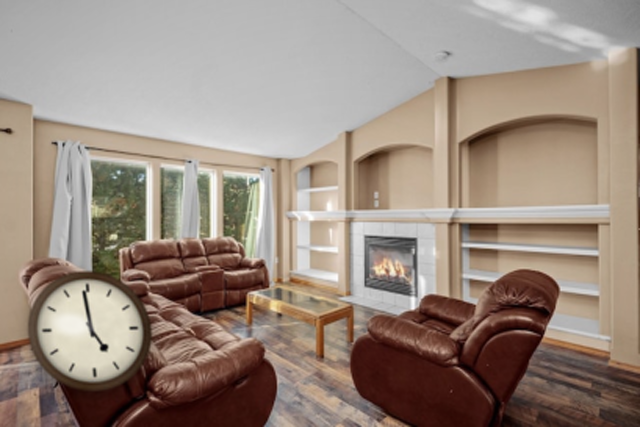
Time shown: 4:59
